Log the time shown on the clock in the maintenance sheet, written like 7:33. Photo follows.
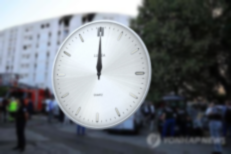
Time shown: 12:00
